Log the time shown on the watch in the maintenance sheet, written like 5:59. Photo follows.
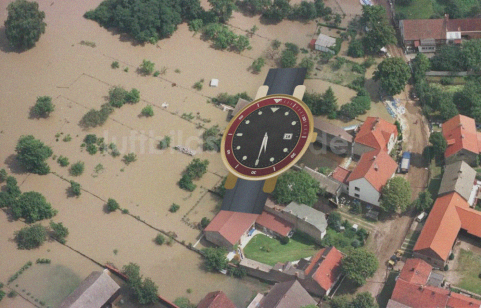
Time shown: 5:30
